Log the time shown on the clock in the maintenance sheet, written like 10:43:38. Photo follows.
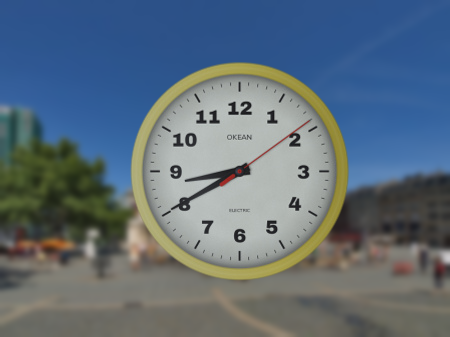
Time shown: 8:40:09
